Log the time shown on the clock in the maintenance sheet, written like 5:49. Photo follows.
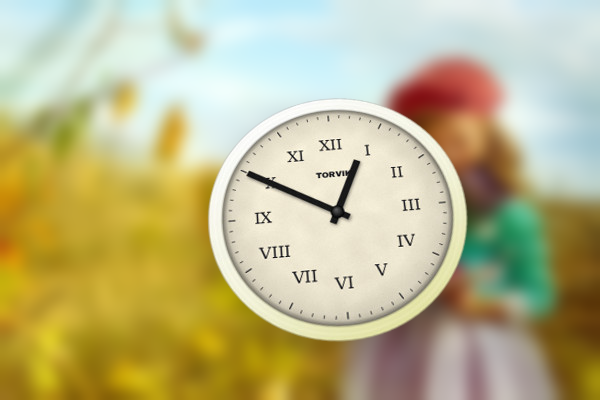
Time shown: 12:50
